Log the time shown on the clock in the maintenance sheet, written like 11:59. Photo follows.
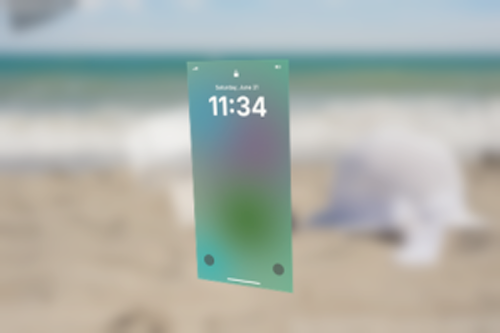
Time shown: 11:34
